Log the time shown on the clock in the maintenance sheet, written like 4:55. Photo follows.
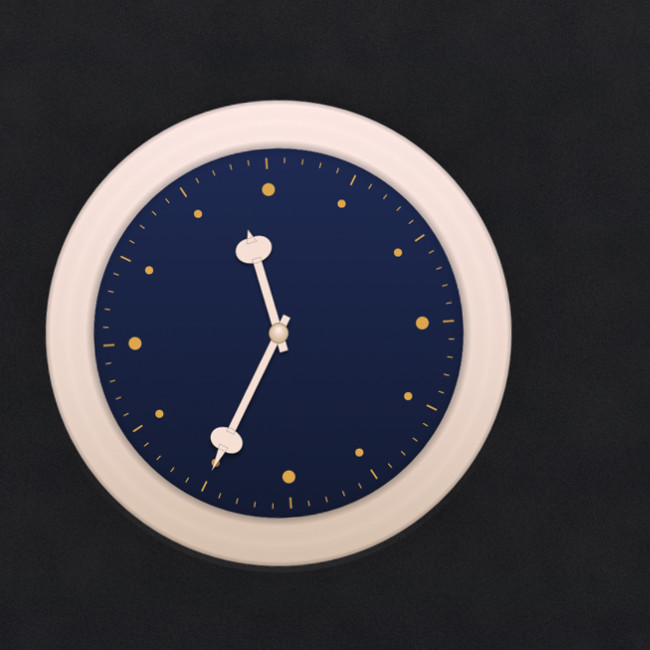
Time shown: 11:35
